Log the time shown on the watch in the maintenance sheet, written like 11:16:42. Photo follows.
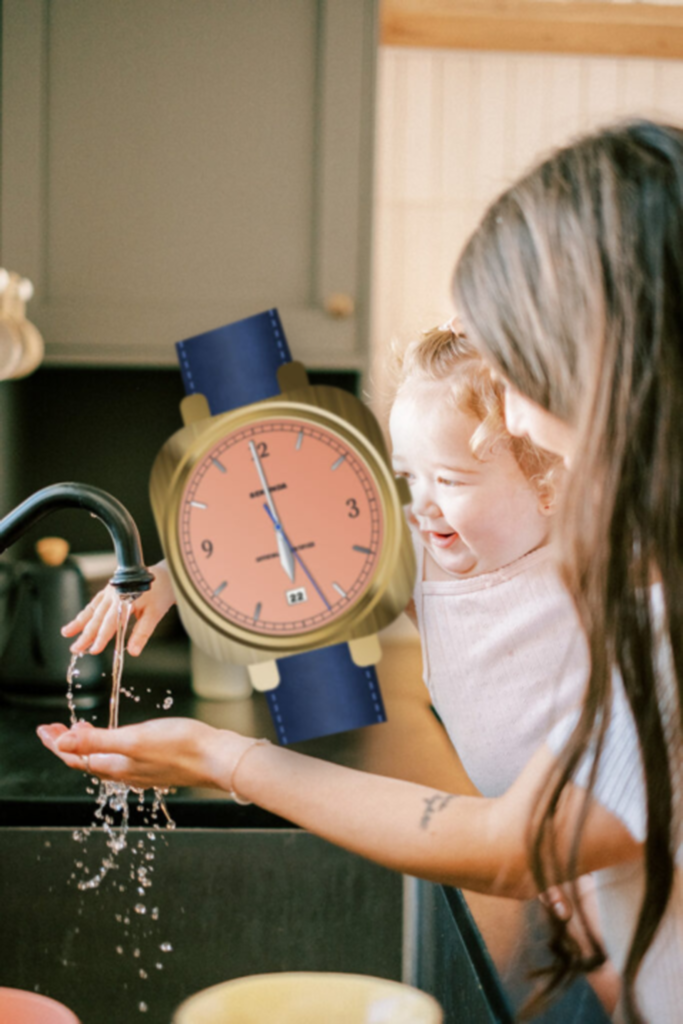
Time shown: 5:59:27
